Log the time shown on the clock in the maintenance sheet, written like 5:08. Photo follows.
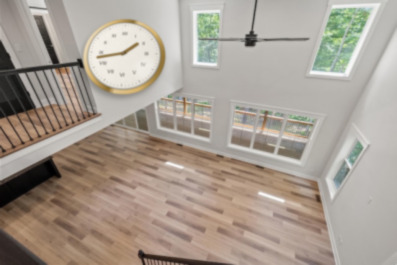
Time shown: 1:43
